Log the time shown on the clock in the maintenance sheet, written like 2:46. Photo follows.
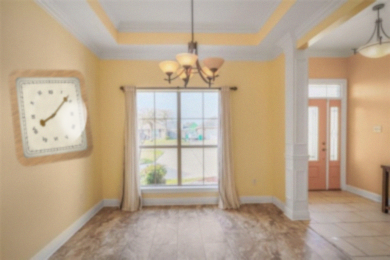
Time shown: 8:08
